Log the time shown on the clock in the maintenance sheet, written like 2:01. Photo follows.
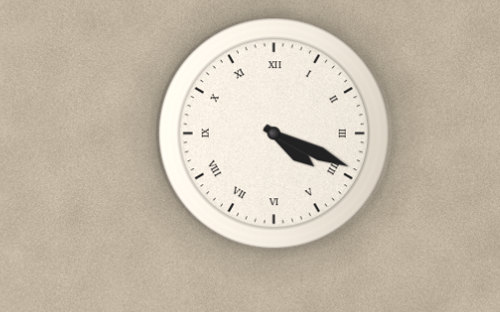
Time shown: 4:19
